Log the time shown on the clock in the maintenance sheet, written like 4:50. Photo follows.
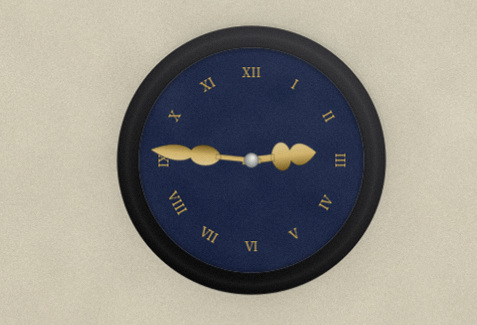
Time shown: 2:46
